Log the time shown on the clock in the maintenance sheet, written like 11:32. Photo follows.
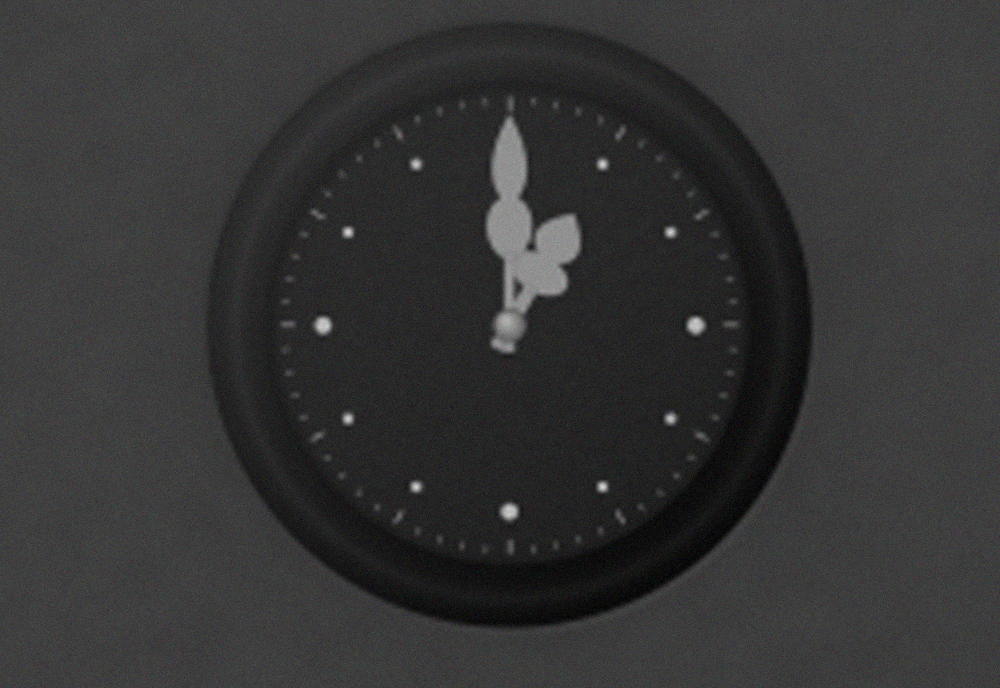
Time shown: 1:00
